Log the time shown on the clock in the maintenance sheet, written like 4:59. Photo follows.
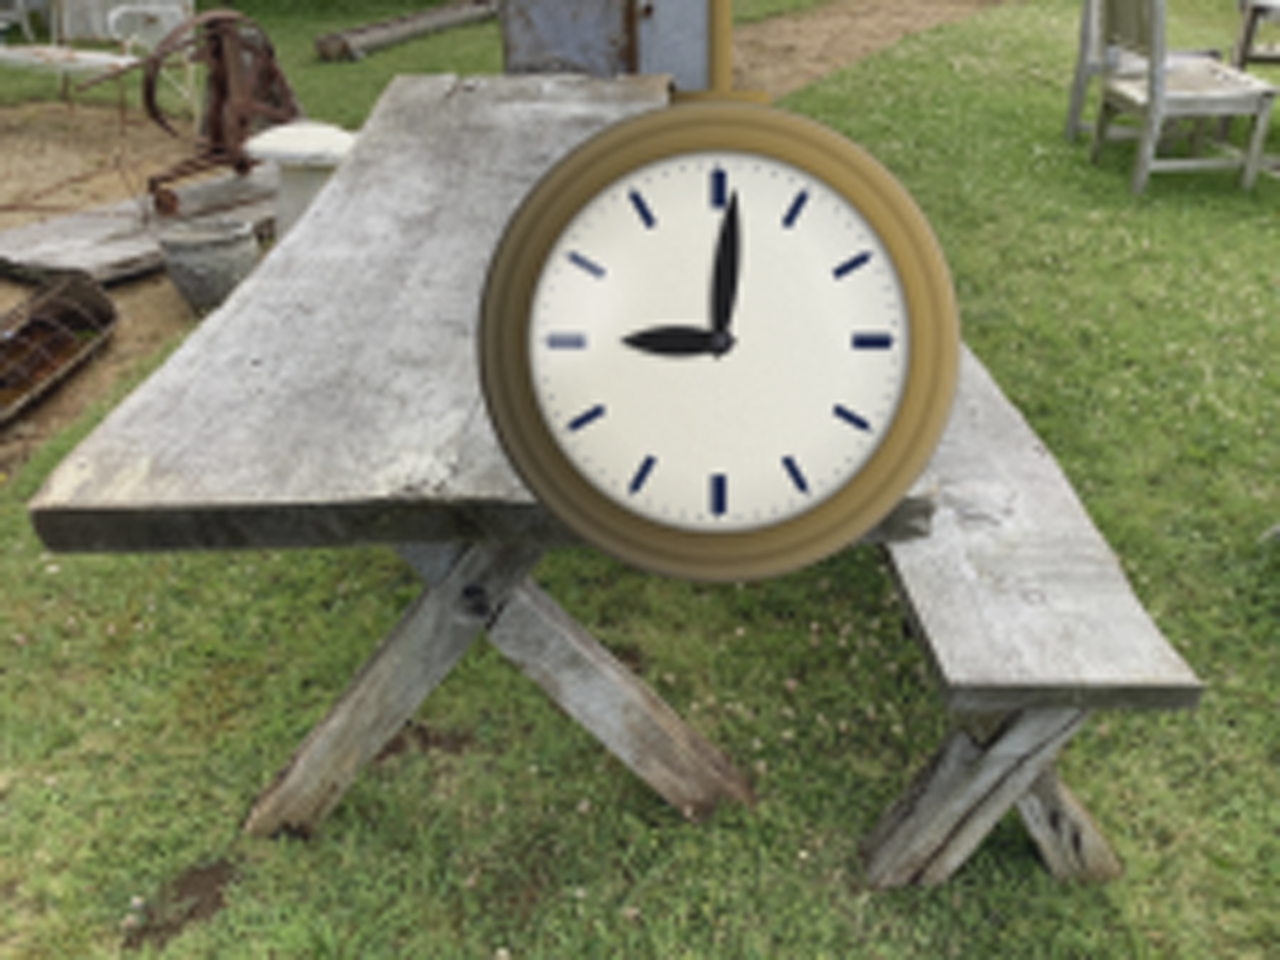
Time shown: 9:01
